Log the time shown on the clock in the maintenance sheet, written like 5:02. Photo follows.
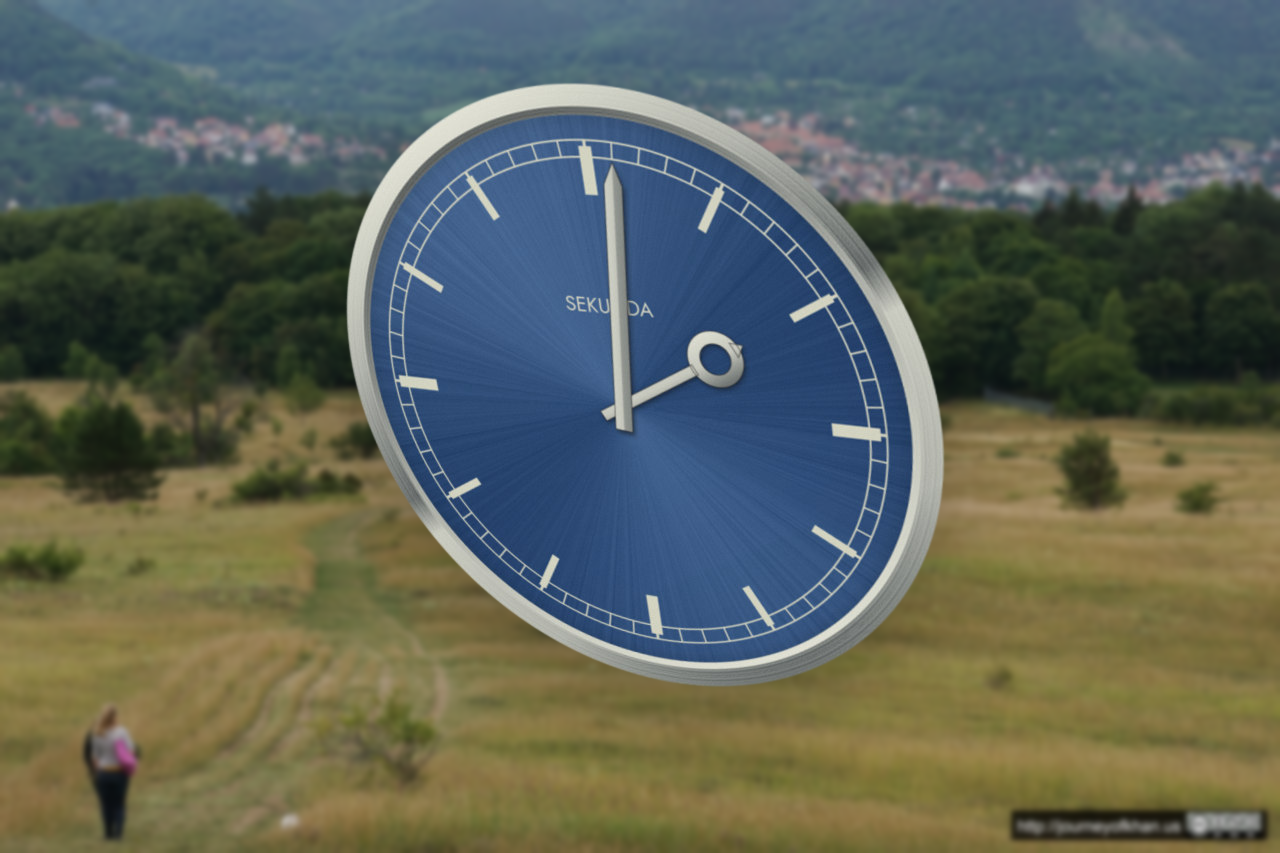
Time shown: 2:01
